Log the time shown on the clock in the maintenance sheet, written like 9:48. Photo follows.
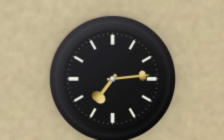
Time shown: 7:14
